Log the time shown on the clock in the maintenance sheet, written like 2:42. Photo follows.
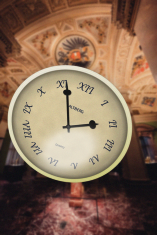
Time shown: 1:56
